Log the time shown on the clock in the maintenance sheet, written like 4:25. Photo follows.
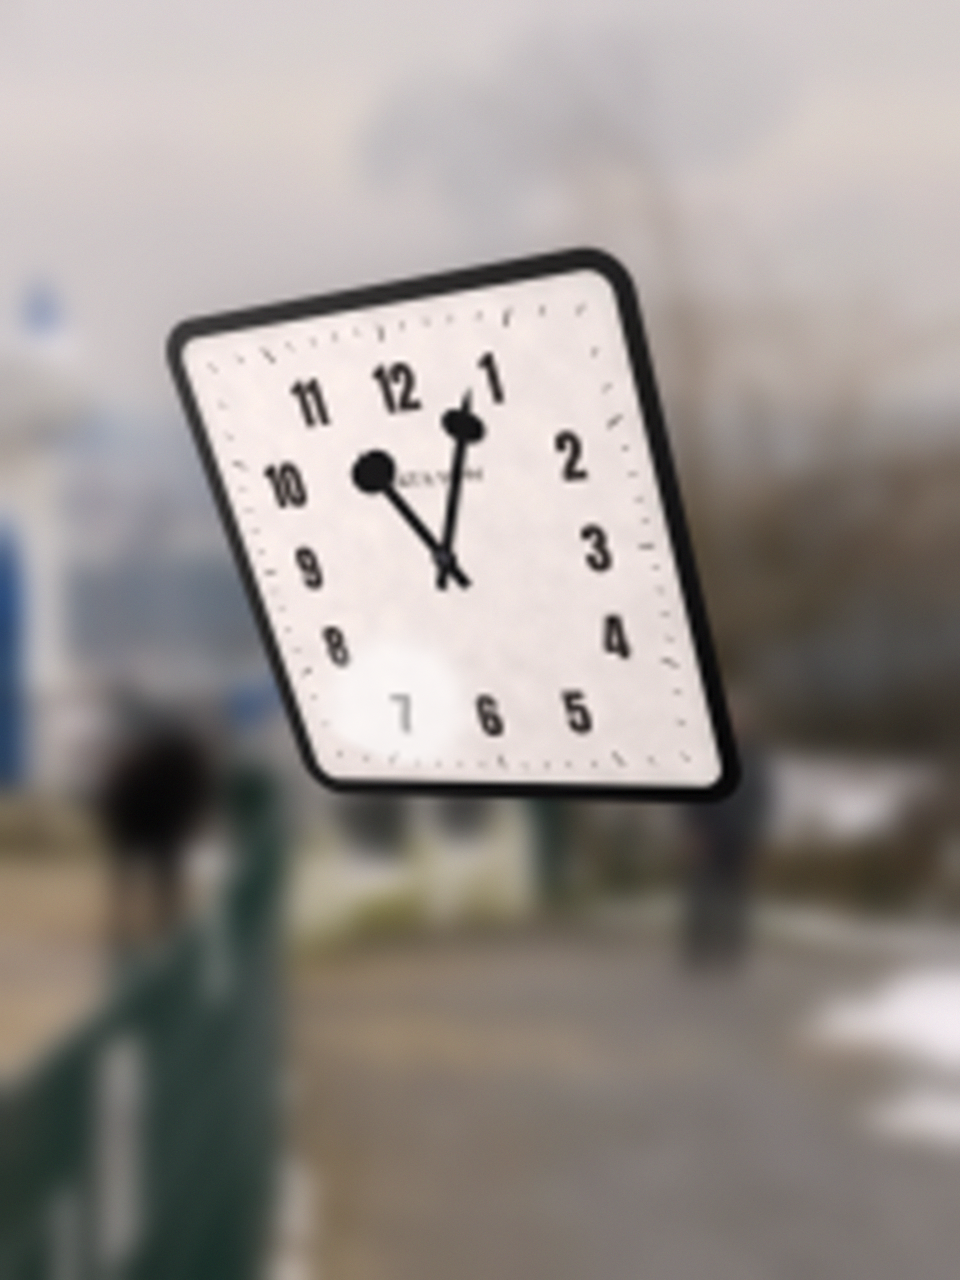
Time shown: 11:04
